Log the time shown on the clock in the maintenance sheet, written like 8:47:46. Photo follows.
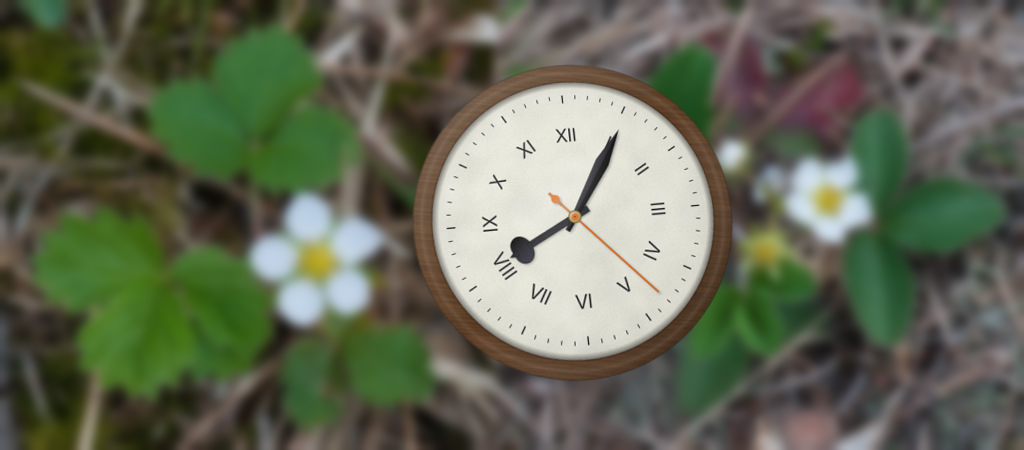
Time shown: 8:05:23
